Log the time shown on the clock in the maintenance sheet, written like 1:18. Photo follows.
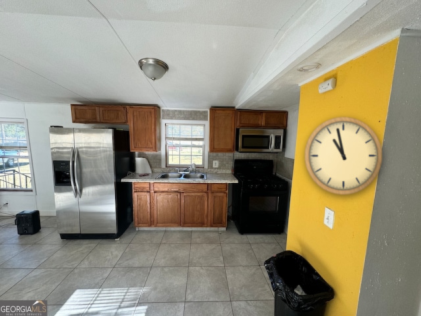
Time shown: 10:58
